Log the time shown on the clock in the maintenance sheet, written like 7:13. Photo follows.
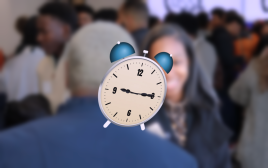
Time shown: 9:15
